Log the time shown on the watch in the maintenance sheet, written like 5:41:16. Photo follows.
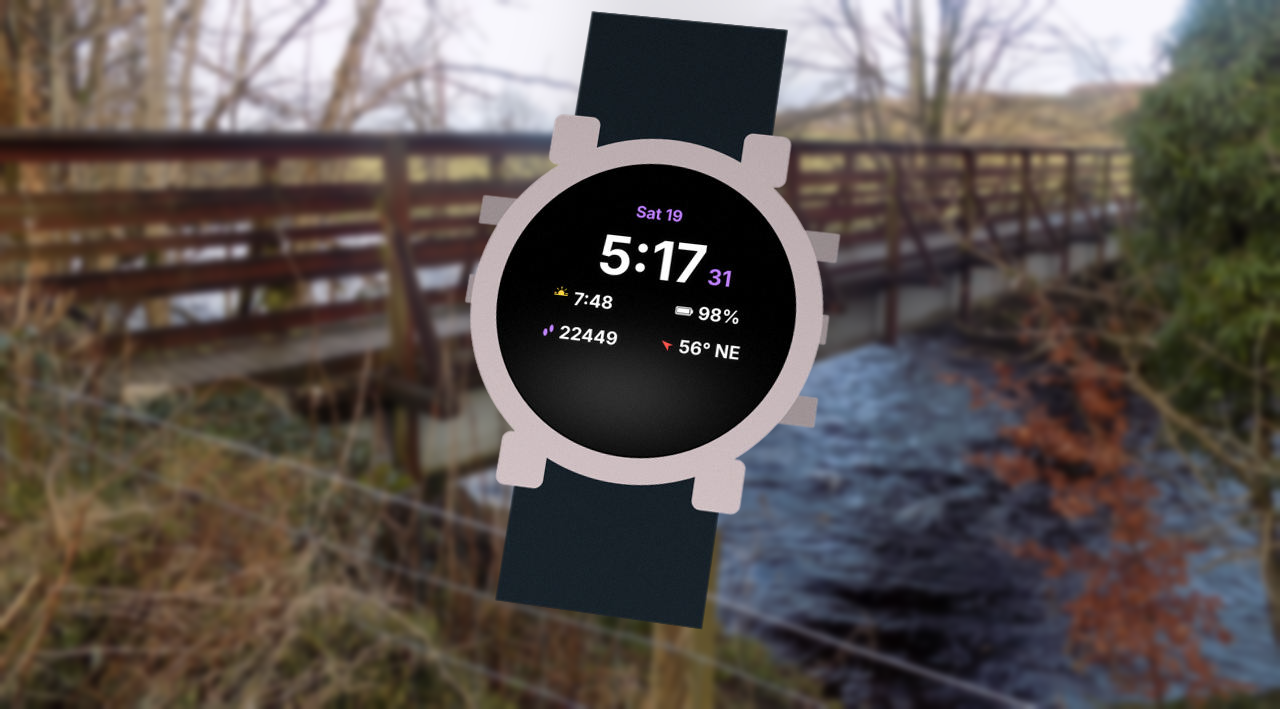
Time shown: 5:17:31
